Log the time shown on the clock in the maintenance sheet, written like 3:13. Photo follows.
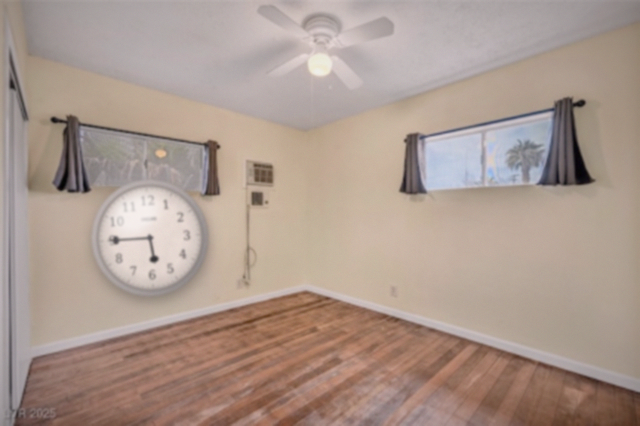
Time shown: 5:45
